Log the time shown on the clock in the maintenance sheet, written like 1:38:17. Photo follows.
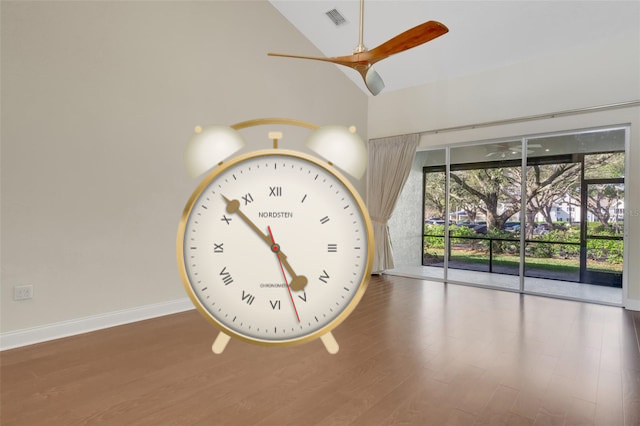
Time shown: 4:52:27
